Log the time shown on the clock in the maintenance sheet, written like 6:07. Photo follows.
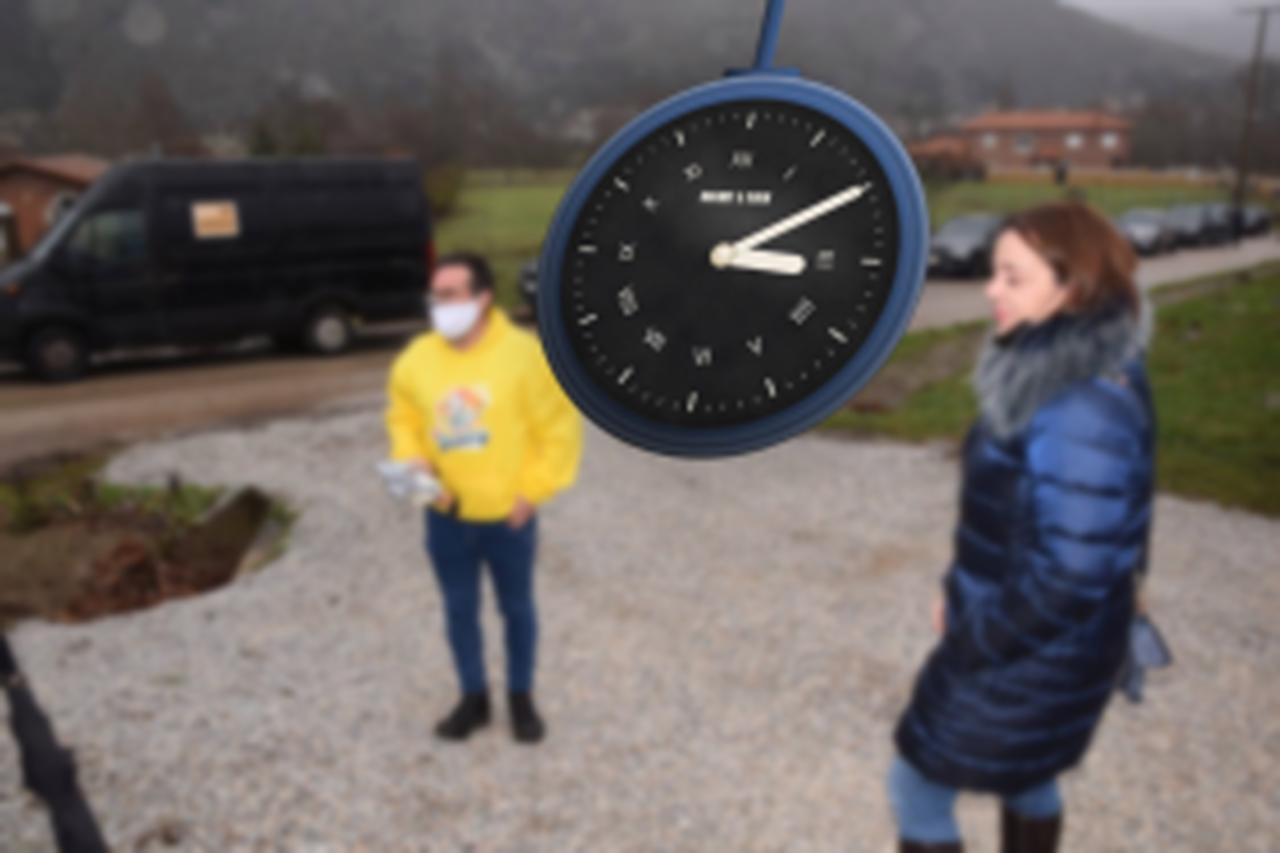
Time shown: 3:10
